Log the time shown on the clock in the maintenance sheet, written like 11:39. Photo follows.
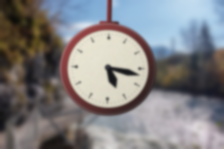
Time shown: 5:17
